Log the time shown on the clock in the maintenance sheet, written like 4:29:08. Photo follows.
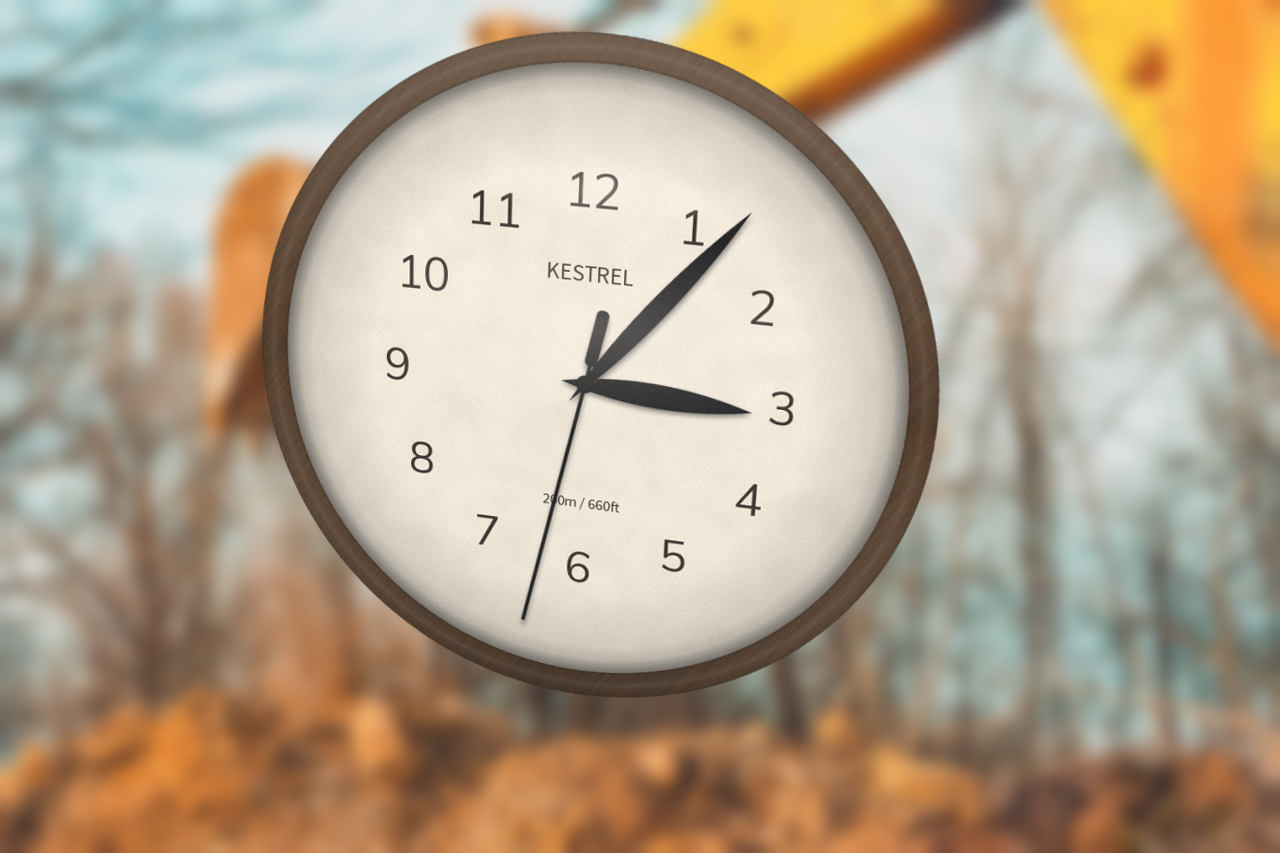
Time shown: 3:06:32
